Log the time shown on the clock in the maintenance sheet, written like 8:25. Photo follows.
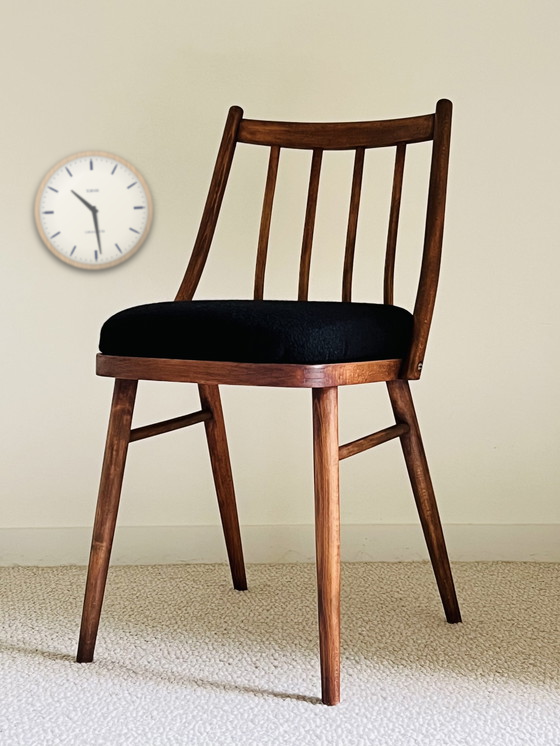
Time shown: 10:29
